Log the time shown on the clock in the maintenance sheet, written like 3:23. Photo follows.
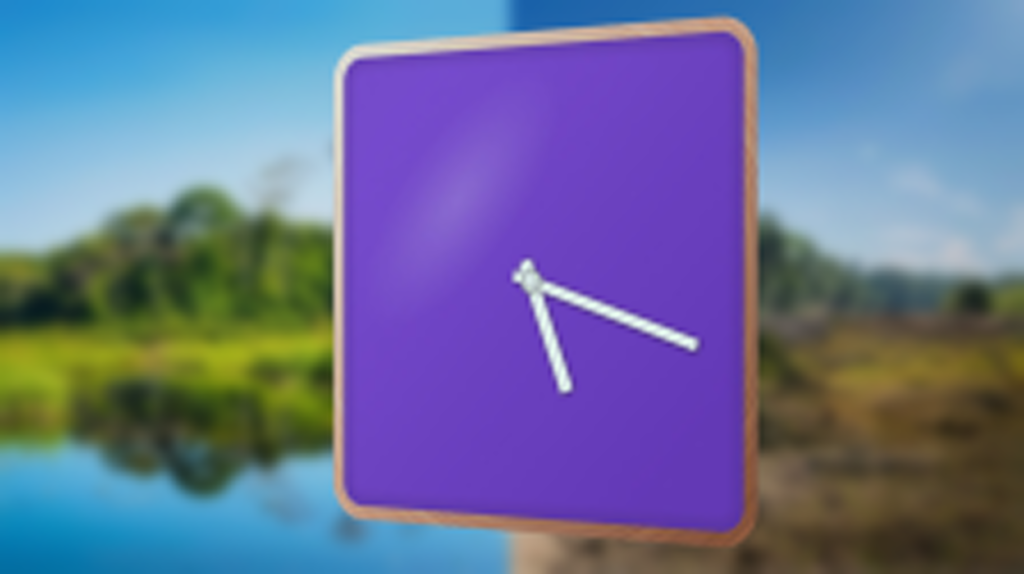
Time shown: 5:18
